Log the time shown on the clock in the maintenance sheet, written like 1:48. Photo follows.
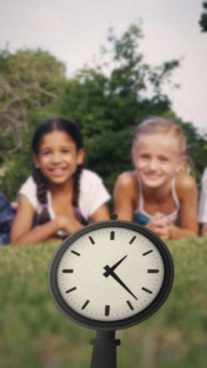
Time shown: 1:23
